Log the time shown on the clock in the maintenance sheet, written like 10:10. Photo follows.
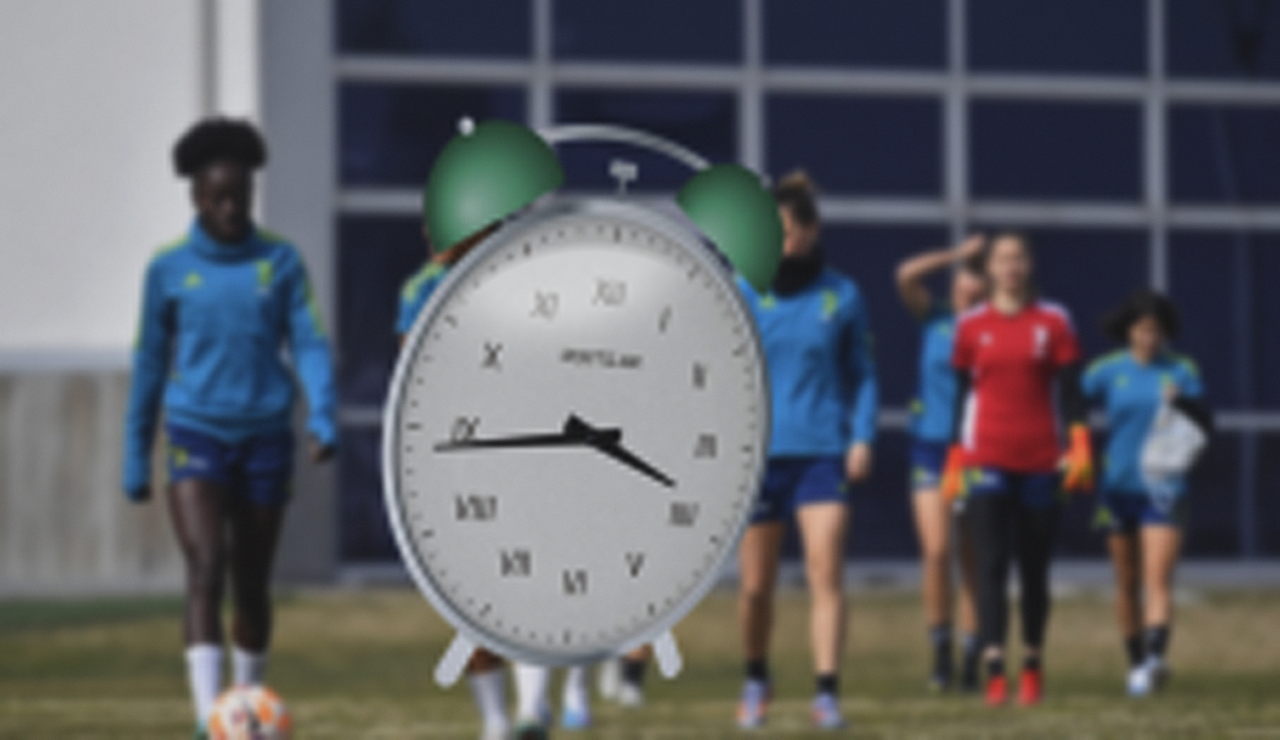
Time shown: 3:44
